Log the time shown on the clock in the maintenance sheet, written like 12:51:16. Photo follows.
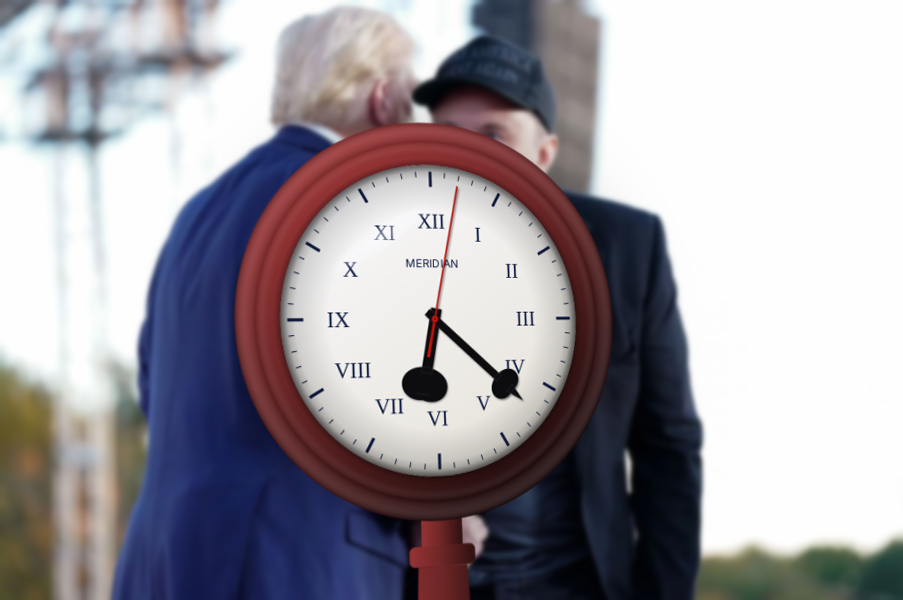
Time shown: 6:22:02
